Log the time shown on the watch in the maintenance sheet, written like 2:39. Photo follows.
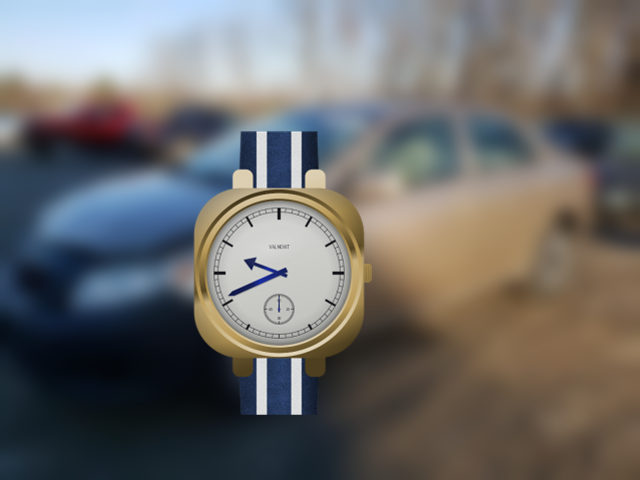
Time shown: 9:41
